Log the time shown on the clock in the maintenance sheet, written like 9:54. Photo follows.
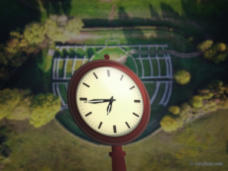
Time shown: 6:44
